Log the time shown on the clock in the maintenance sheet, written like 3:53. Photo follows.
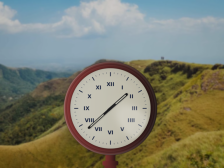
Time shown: 1:38
